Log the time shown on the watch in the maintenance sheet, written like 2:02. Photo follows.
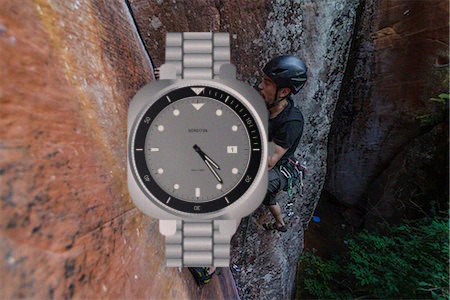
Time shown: 4:24
